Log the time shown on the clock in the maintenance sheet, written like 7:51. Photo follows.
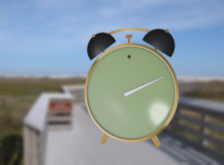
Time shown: 2:11
